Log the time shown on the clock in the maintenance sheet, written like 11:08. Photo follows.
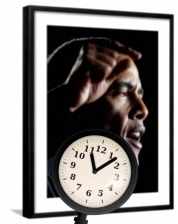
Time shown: 11:07
